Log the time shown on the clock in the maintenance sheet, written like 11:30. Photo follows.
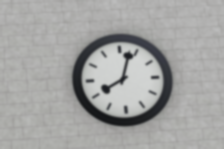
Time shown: 8:03
